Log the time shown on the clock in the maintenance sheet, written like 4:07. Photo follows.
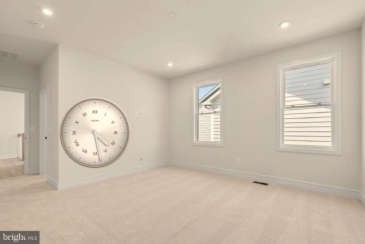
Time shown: 4:28
